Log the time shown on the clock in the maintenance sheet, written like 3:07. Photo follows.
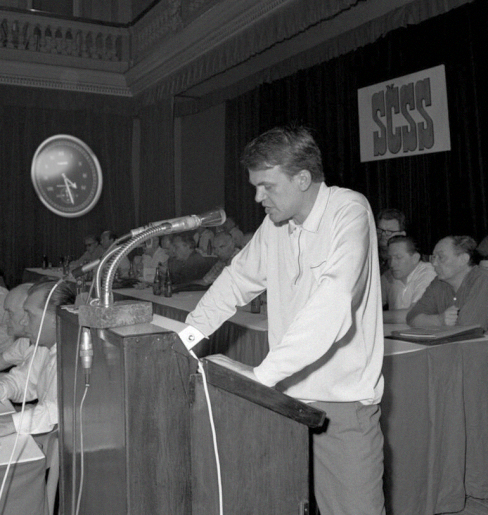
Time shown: 4:28
